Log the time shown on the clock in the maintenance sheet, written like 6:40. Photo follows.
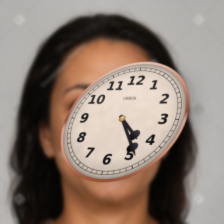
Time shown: 4:24
